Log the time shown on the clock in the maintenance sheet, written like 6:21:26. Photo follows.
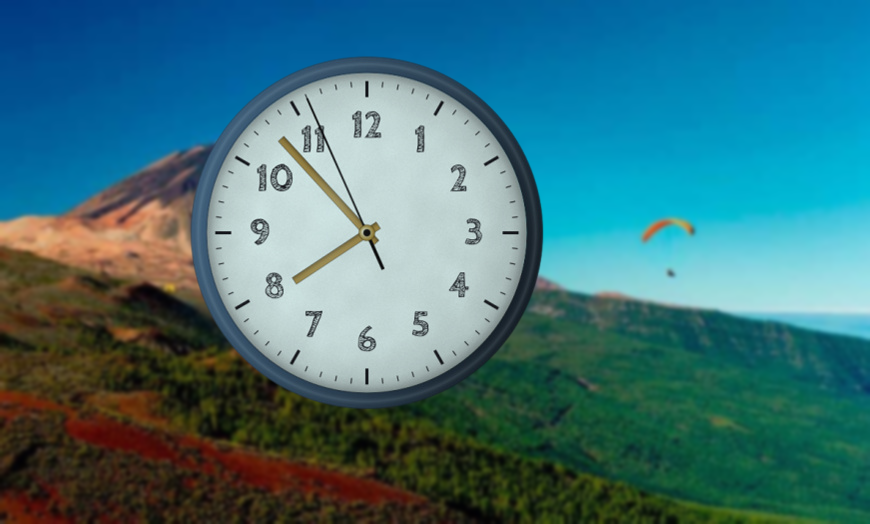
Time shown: 7:52:56
